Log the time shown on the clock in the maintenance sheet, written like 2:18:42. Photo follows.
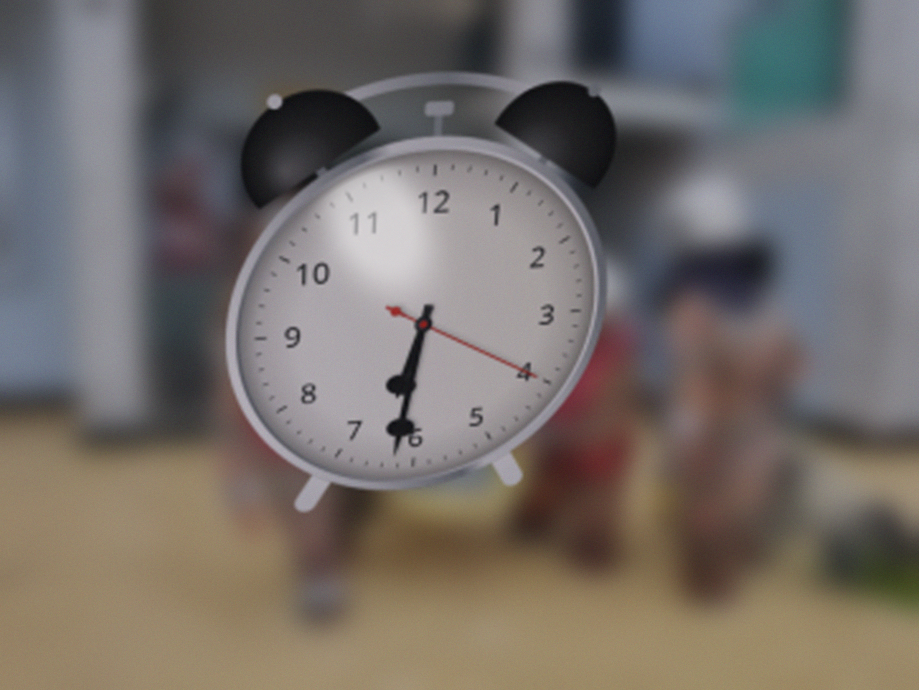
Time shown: 6:31:20
